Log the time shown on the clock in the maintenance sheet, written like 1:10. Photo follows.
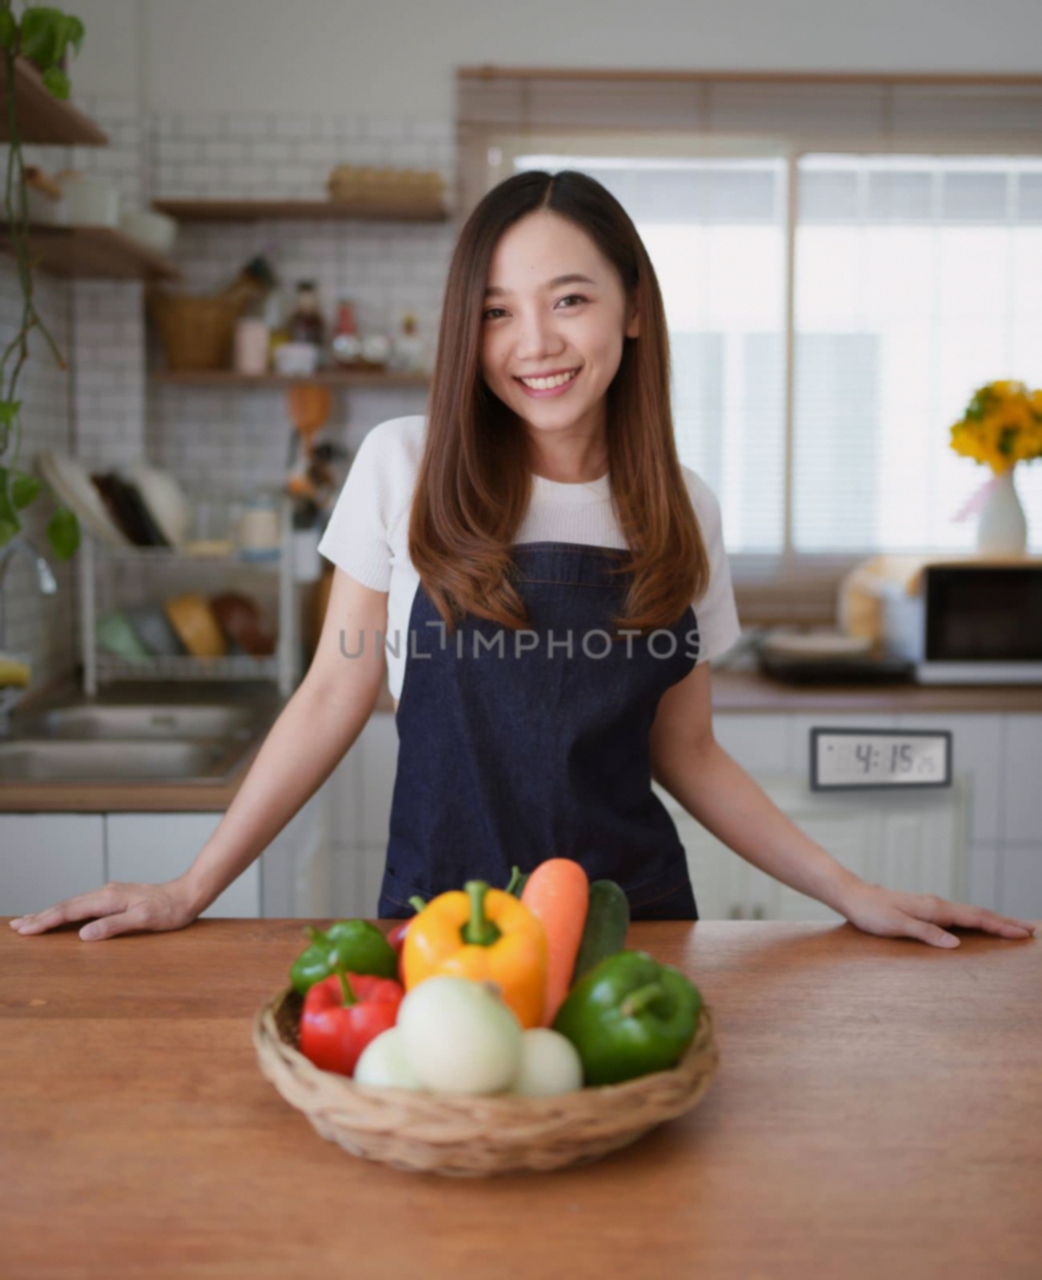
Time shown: 4:15
